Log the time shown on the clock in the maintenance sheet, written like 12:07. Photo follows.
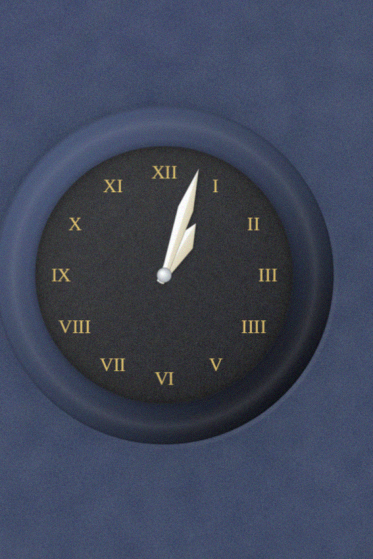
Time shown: 1:03
